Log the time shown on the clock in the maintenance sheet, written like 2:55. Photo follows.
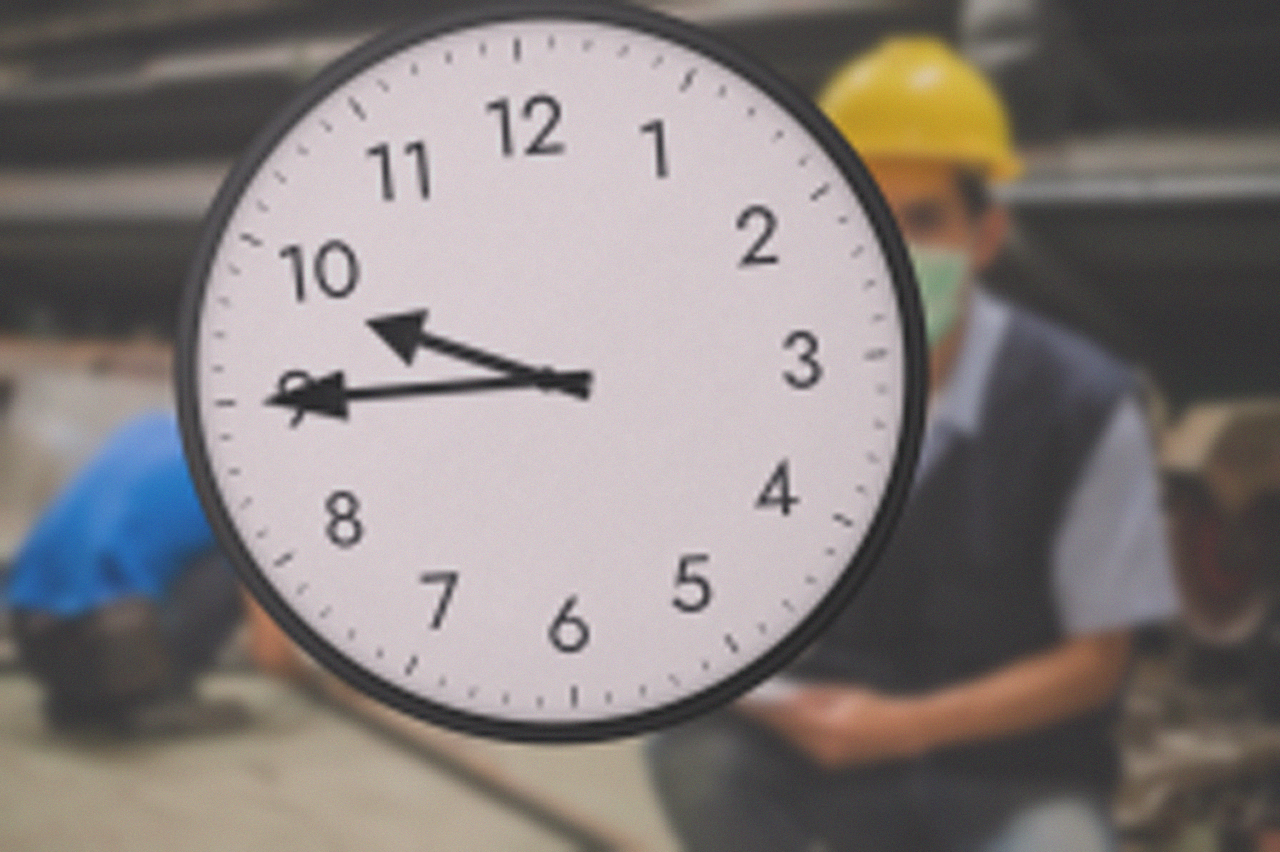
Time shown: 9:45
